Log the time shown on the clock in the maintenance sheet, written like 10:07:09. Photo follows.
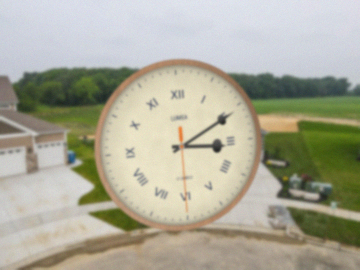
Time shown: 3:10:30
